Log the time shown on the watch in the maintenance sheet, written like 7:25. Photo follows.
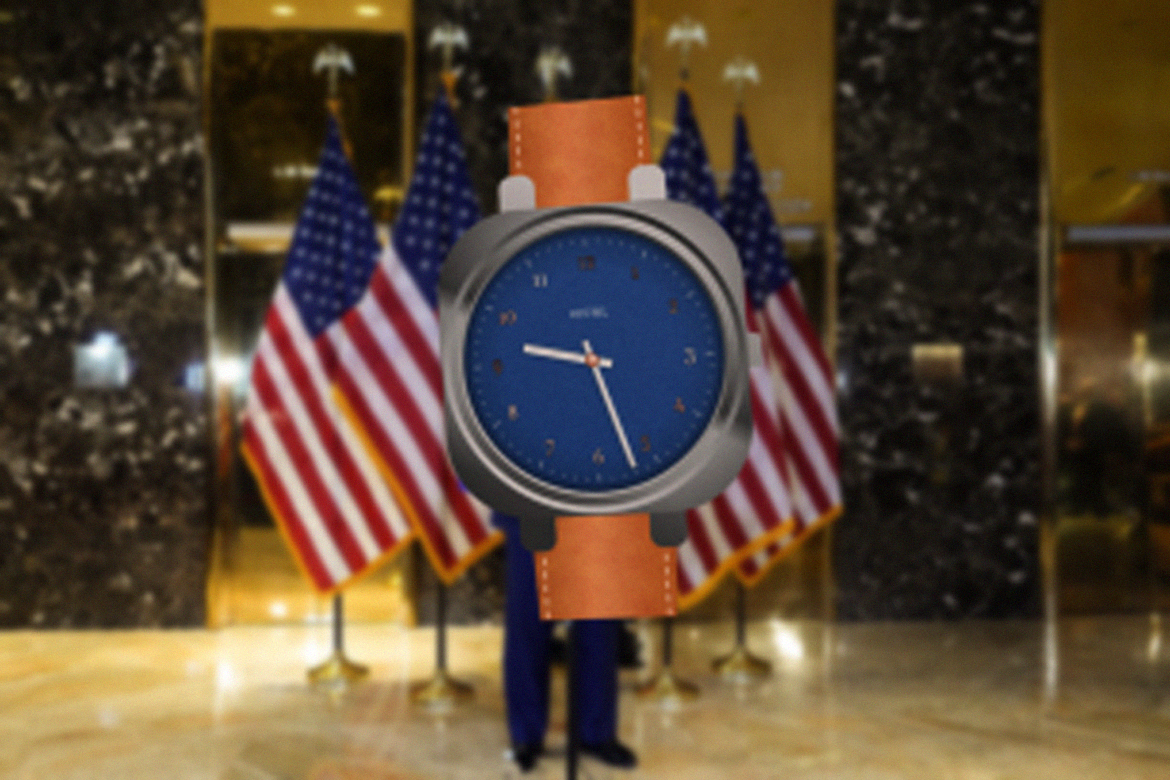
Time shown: 9:27
